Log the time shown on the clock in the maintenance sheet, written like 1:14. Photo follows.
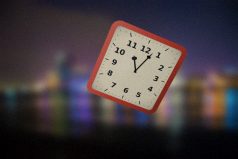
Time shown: 11:03
